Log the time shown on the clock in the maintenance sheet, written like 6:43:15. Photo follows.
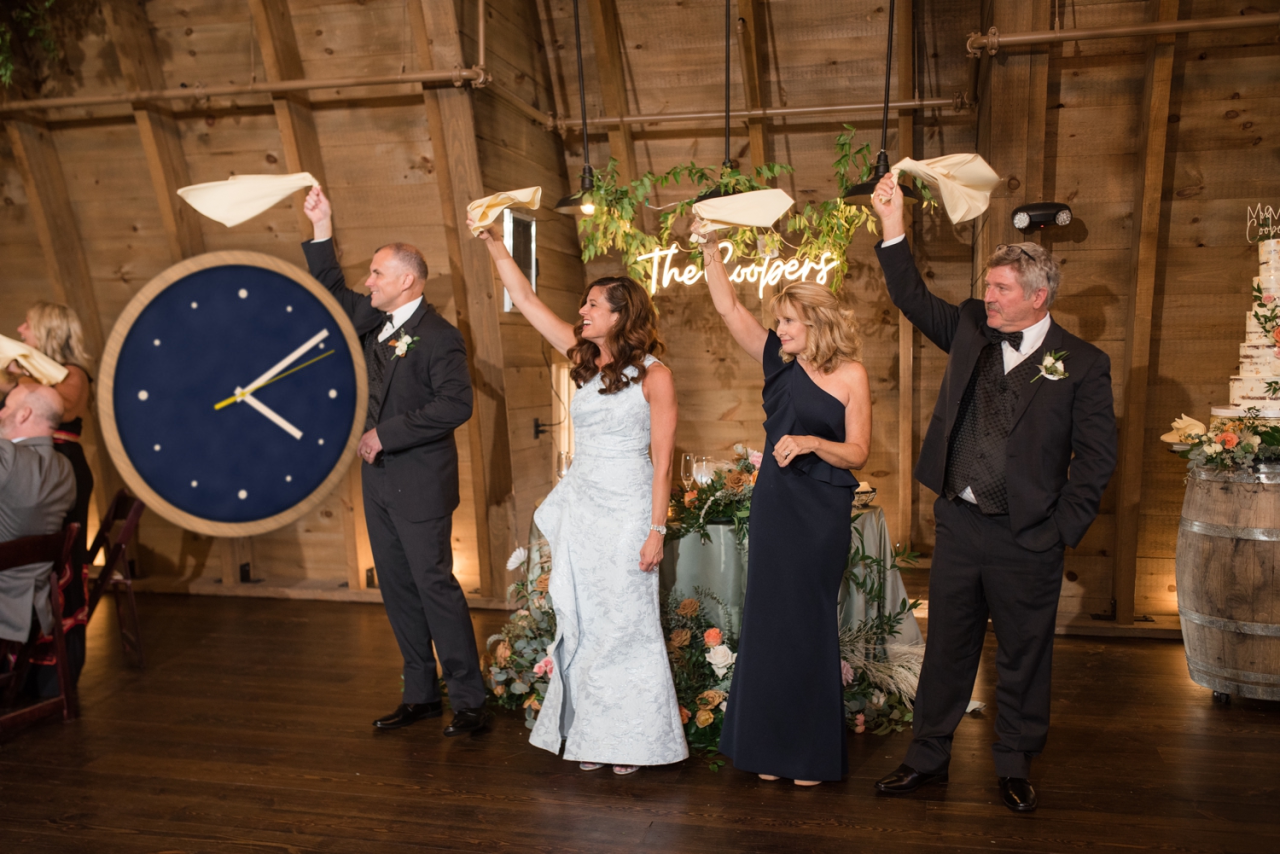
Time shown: 4:09:11
